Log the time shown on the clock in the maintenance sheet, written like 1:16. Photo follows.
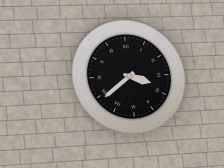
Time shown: 3:39
